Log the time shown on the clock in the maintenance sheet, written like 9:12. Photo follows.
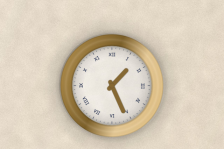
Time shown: 1:26
